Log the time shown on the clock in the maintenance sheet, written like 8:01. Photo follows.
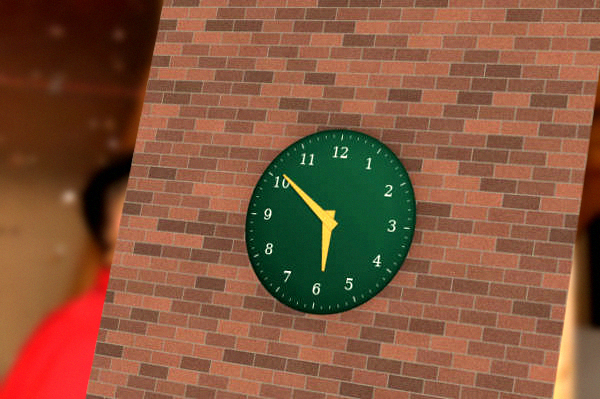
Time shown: 5:51
